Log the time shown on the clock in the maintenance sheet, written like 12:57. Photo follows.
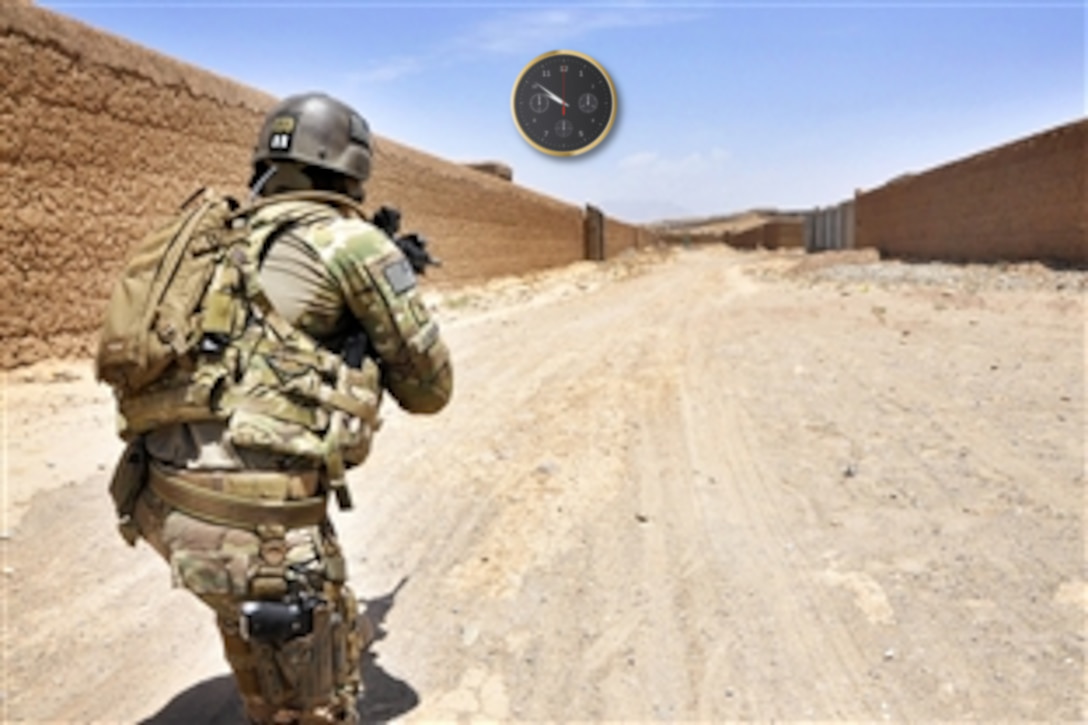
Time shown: 9:51
